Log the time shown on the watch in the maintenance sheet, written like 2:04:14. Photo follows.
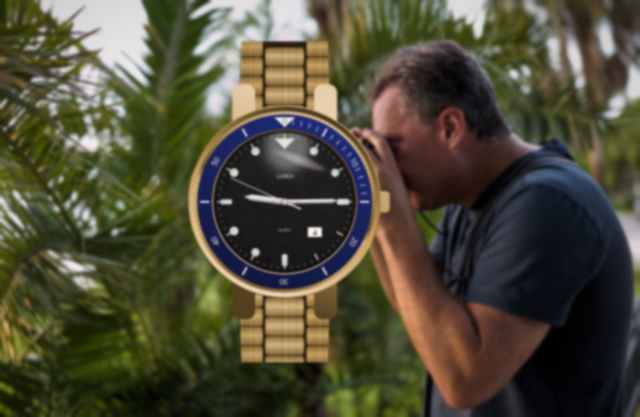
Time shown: 9:14:49
